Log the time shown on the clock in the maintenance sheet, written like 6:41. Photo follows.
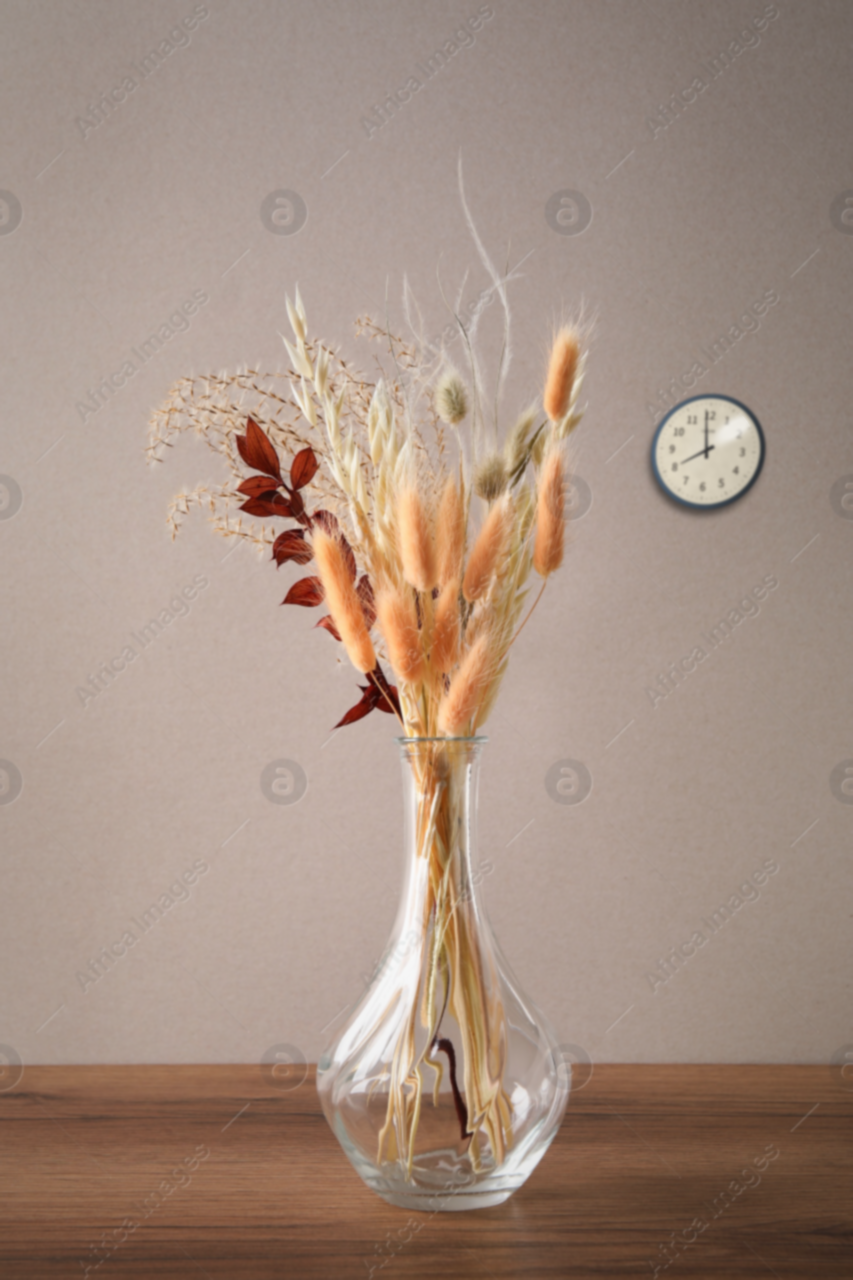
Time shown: 7:59
